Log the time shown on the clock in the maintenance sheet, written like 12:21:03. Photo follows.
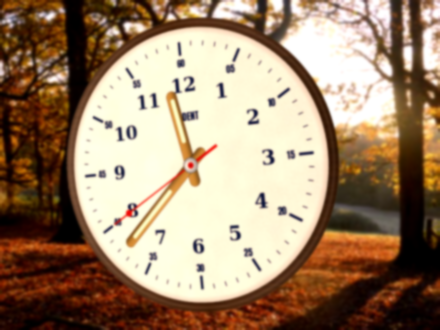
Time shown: 11:37:40
